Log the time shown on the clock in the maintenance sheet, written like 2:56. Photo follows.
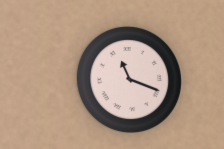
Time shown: 11:19
